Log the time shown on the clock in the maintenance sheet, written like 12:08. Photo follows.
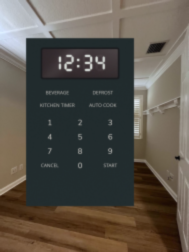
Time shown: 12:34
